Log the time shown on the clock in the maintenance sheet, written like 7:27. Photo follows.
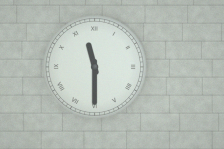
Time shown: 11:30
